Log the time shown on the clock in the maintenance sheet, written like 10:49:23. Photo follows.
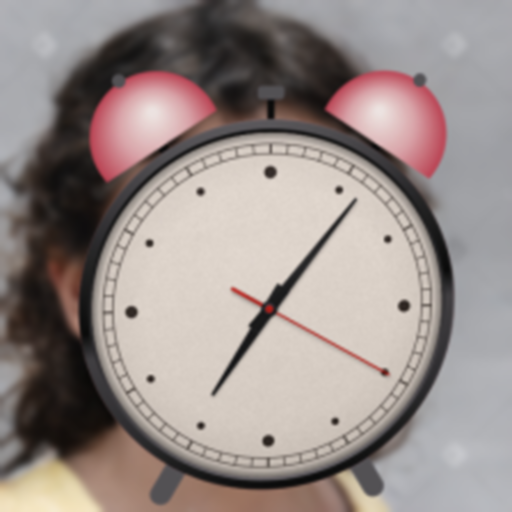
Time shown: 7:06:20
